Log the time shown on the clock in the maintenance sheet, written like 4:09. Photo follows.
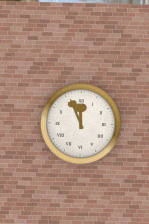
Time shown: 11:56
